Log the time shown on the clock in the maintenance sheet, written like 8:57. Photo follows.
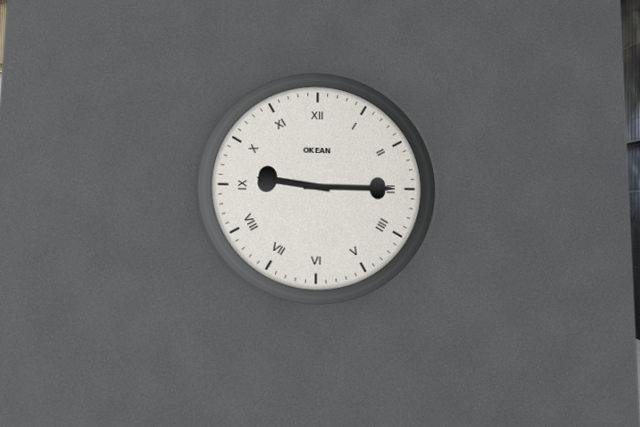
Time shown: 9:15
